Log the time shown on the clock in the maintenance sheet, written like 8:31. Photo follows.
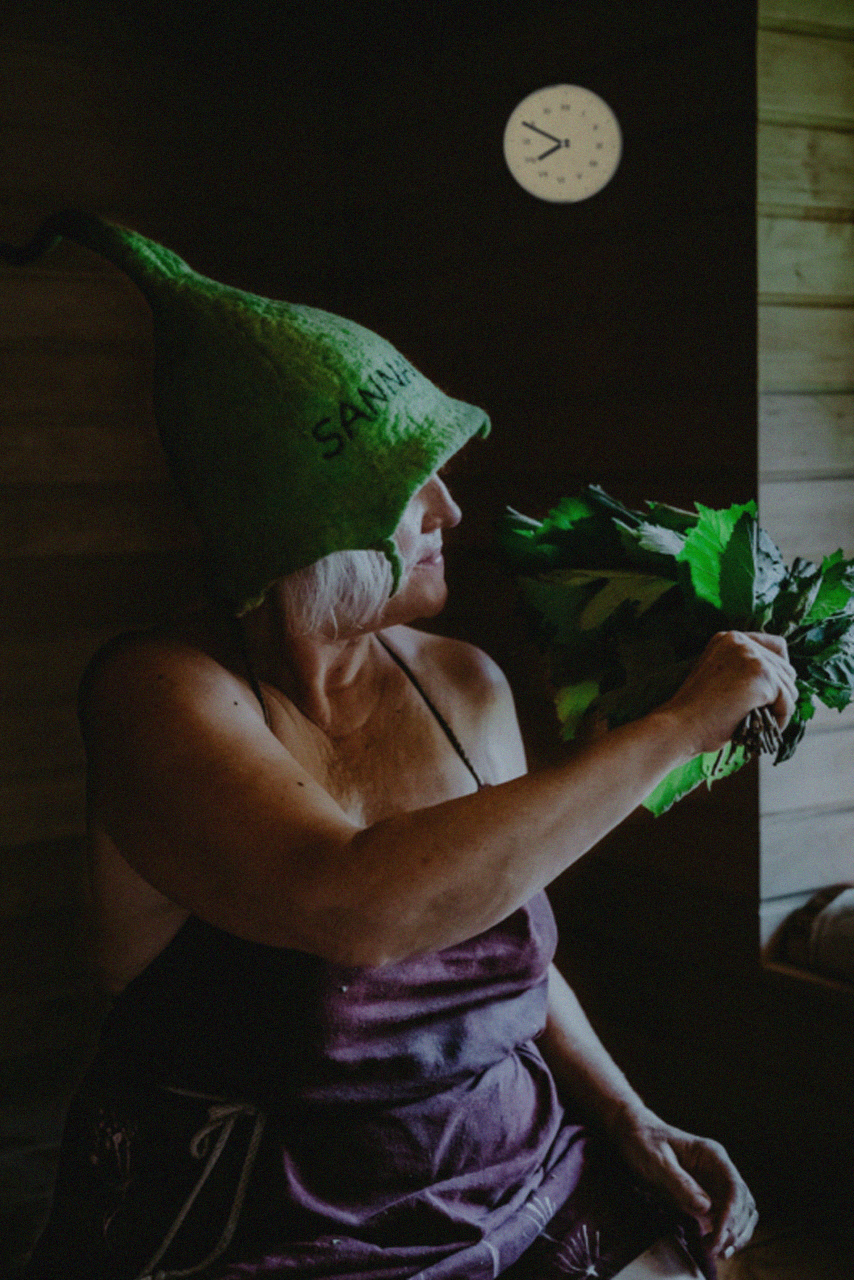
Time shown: 7:49
